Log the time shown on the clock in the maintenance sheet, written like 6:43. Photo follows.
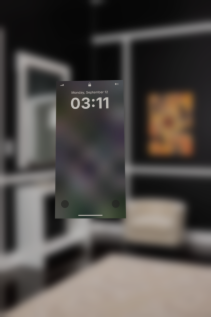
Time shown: 3:11
